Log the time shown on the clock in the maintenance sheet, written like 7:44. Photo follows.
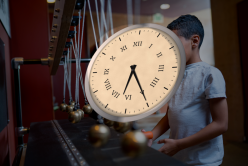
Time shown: 6:25
